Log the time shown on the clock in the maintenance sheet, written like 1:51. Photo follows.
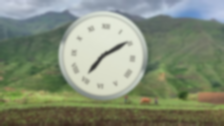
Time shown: 7:09
